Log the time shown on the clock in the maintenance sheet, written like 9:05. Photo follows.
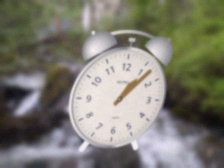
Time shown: 1:07
